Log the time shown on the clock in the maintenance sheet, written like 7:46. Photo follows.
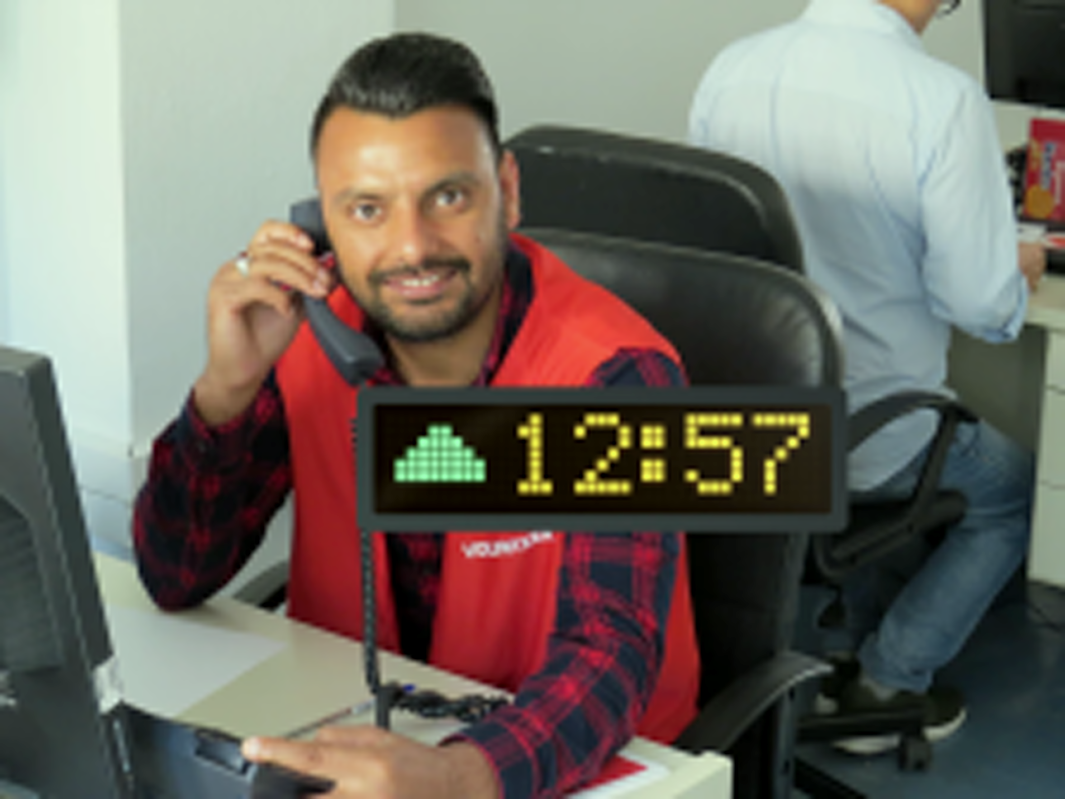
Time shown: 12:57
